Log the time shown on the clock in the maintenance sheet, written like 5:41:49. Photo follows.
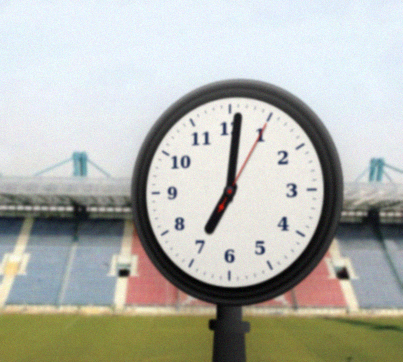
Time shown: 7:01:05
